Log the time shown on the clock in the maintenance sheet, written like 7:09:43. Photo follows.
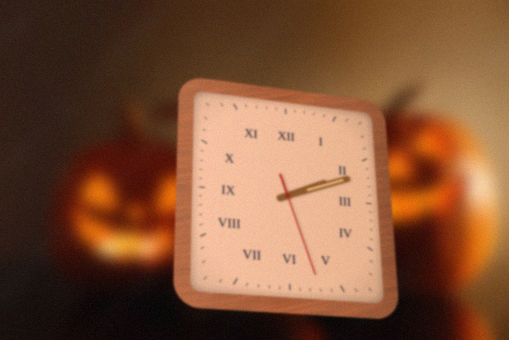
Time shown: 2:11:27
